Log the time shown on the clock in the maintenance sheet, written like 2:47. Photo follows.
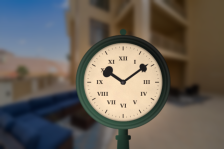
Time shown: 10:09
